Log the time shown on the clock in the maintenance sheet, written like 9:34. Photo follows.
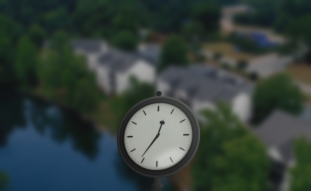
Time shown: 12:36
